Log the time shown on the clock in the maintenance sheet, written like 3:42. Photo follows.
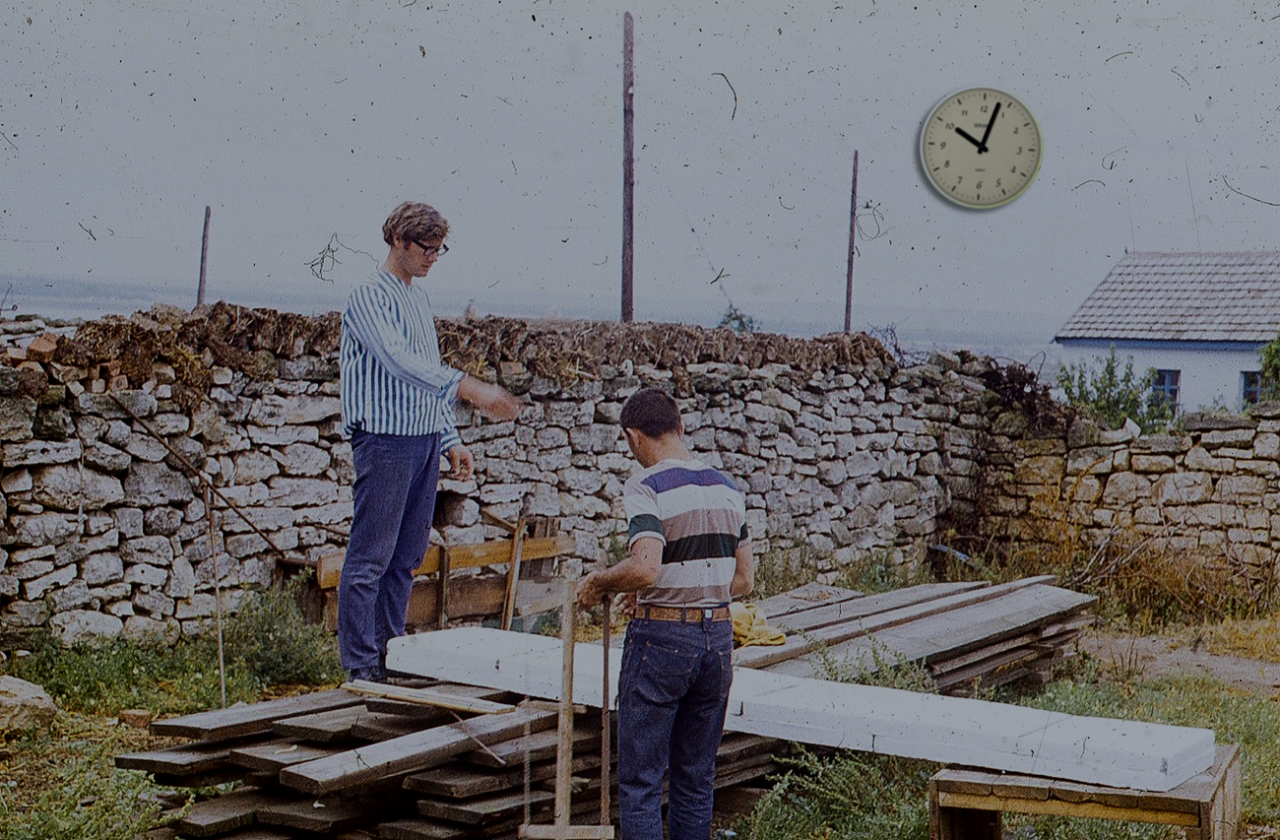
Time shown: 10:03
